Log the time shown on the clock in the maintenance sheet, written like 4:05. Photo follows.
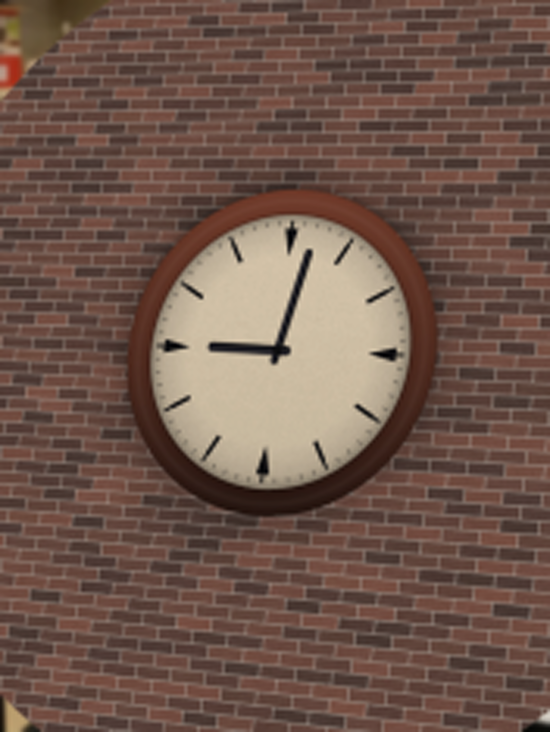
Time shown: 9:02
